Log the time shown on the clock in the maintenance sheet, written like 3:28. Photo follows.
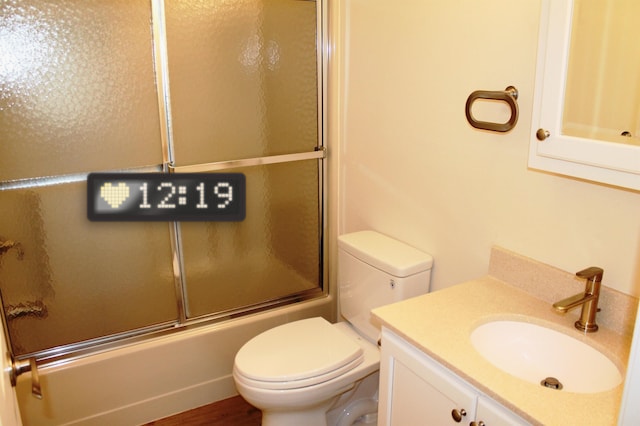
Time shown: 12:19
